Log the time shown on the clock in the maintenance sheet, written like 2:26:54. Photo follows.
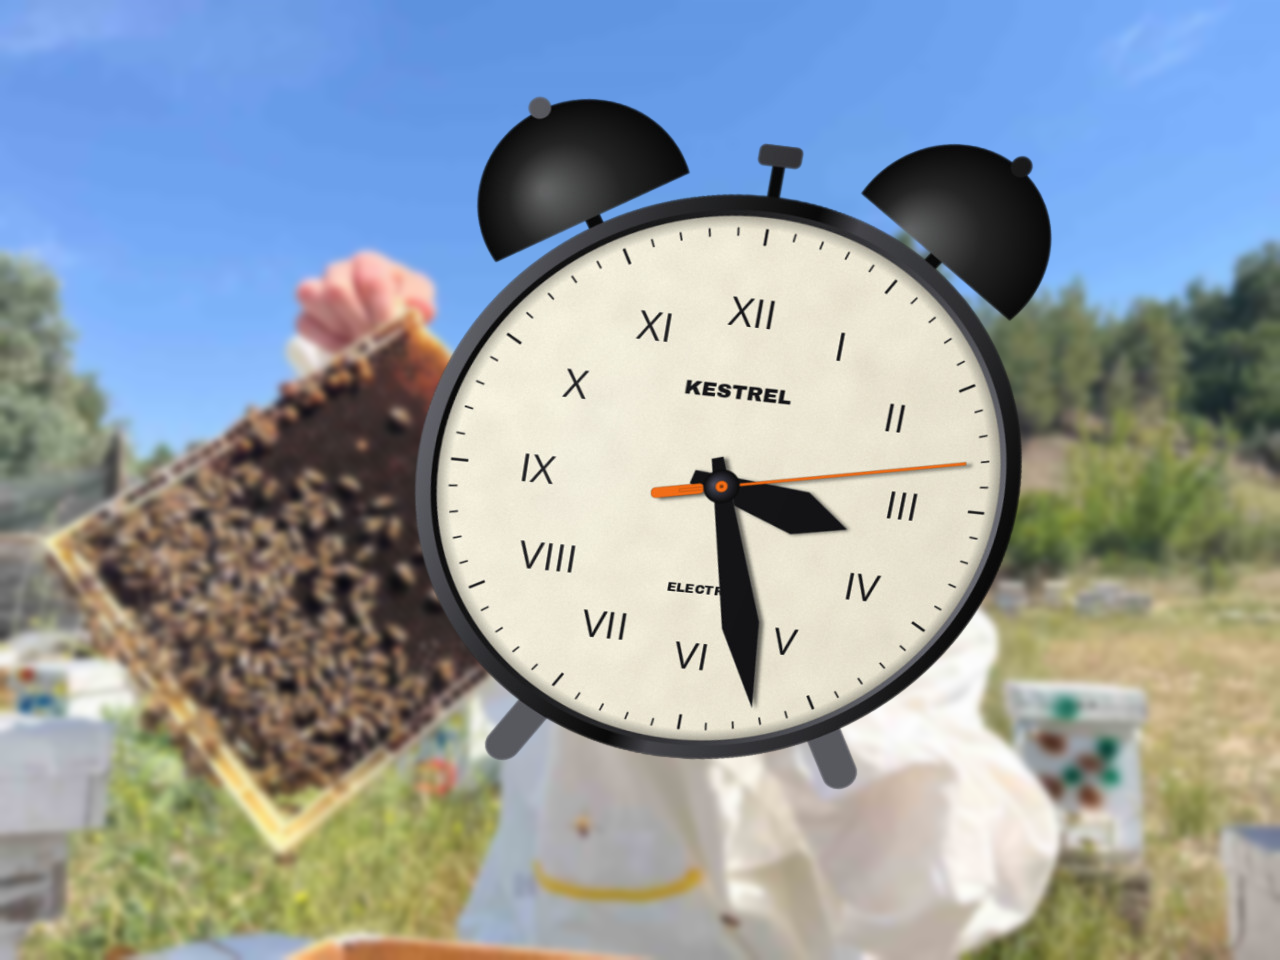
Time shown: 3:27:13
